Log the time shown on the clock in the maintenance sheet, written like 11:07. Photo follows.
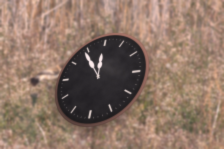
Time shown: 11:54
